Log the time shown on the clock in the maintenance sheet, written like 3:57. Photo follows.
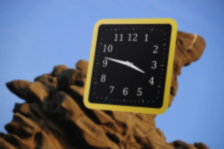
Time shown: 3:47
